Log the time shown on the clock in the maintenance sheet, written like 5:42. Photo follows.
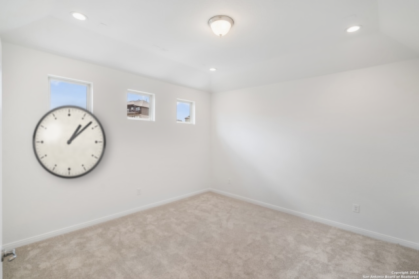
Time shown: 1:08
